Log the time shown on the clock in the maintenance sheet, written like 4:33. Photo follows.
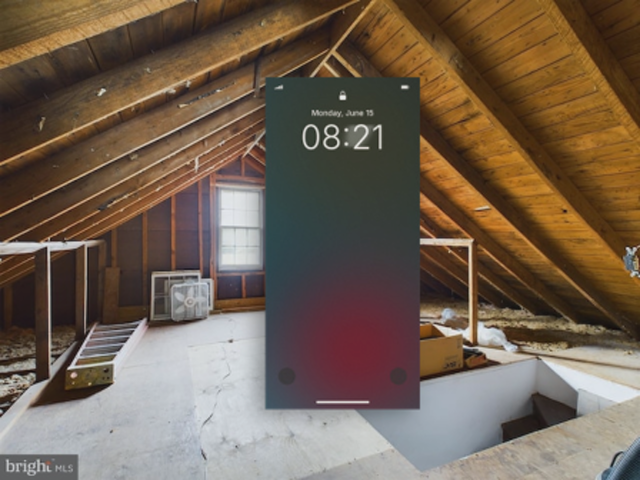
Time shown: 8:21
